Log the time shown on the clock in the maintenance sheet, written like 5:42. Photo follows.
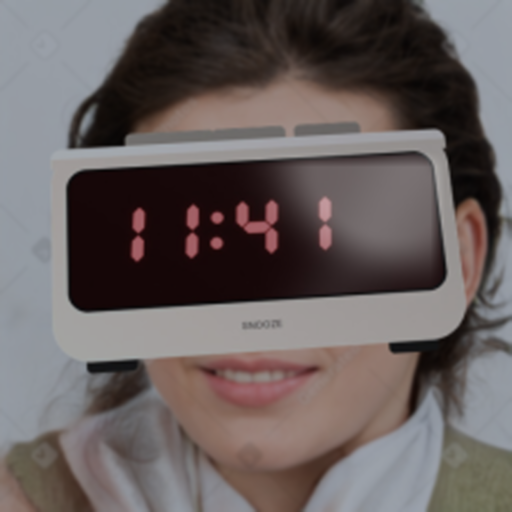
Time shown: 11:41
